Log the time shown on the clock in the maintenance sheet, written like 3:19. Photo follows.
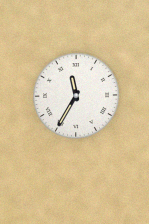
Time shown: 11:35
